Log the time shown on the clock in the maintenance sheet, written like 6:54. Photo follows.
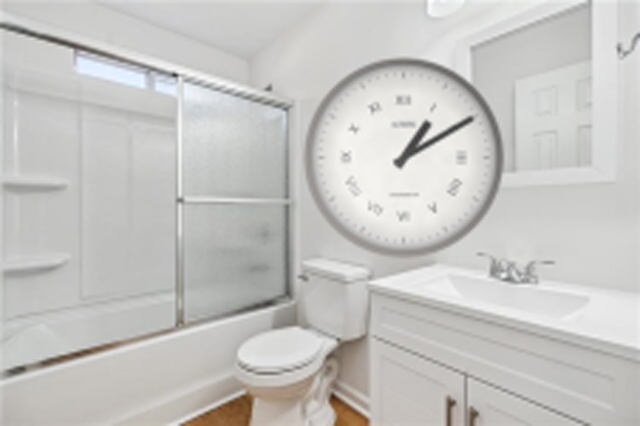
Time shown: 1:10
